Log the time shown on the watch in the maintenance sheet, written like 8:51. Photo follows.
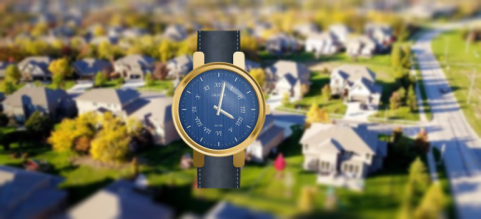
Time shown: 4:02
